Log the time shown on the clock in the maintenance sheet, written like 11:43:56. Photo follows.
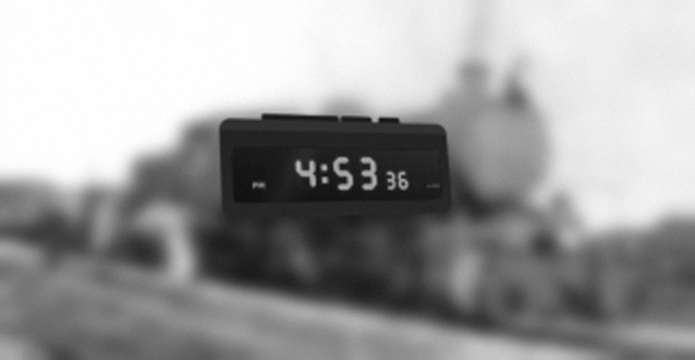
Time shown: 4:53:36
